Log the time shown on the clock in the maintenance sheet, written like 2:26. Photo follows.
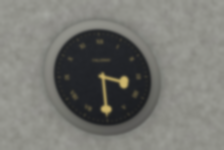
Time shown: 3:30
